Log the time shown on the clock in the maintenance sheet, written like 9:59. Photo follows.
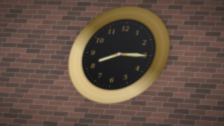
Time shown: 8:15
